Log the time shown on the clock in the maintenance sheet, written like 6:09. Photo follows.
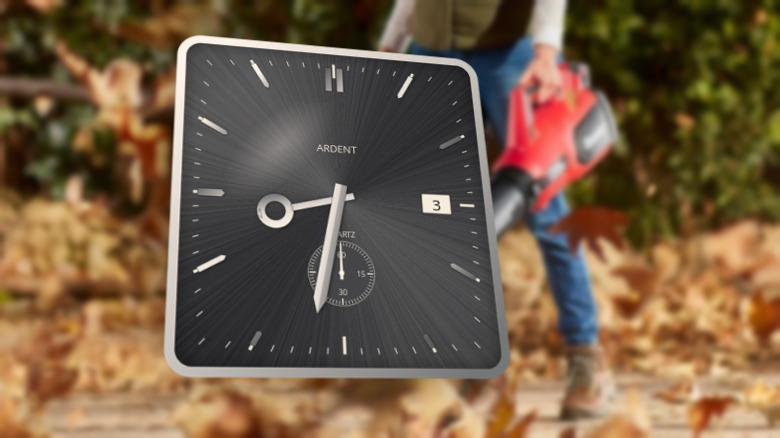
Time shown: 8:32
